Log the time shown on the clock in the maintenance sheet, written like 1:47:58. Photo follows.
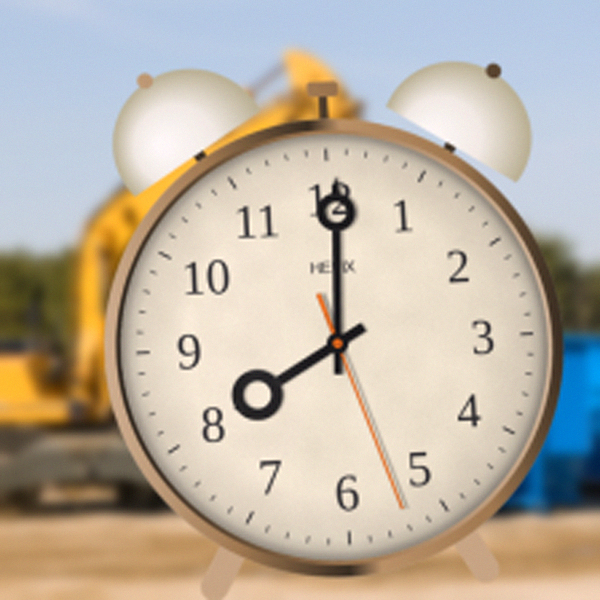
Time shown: 8:00:27
